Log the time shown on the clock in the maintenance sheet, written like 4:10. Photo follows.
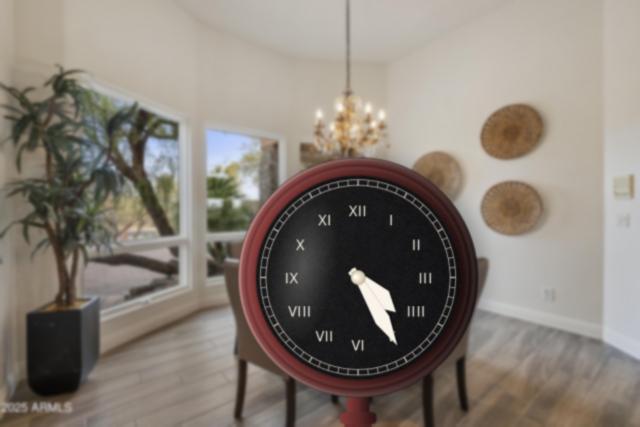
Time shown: 4:25
